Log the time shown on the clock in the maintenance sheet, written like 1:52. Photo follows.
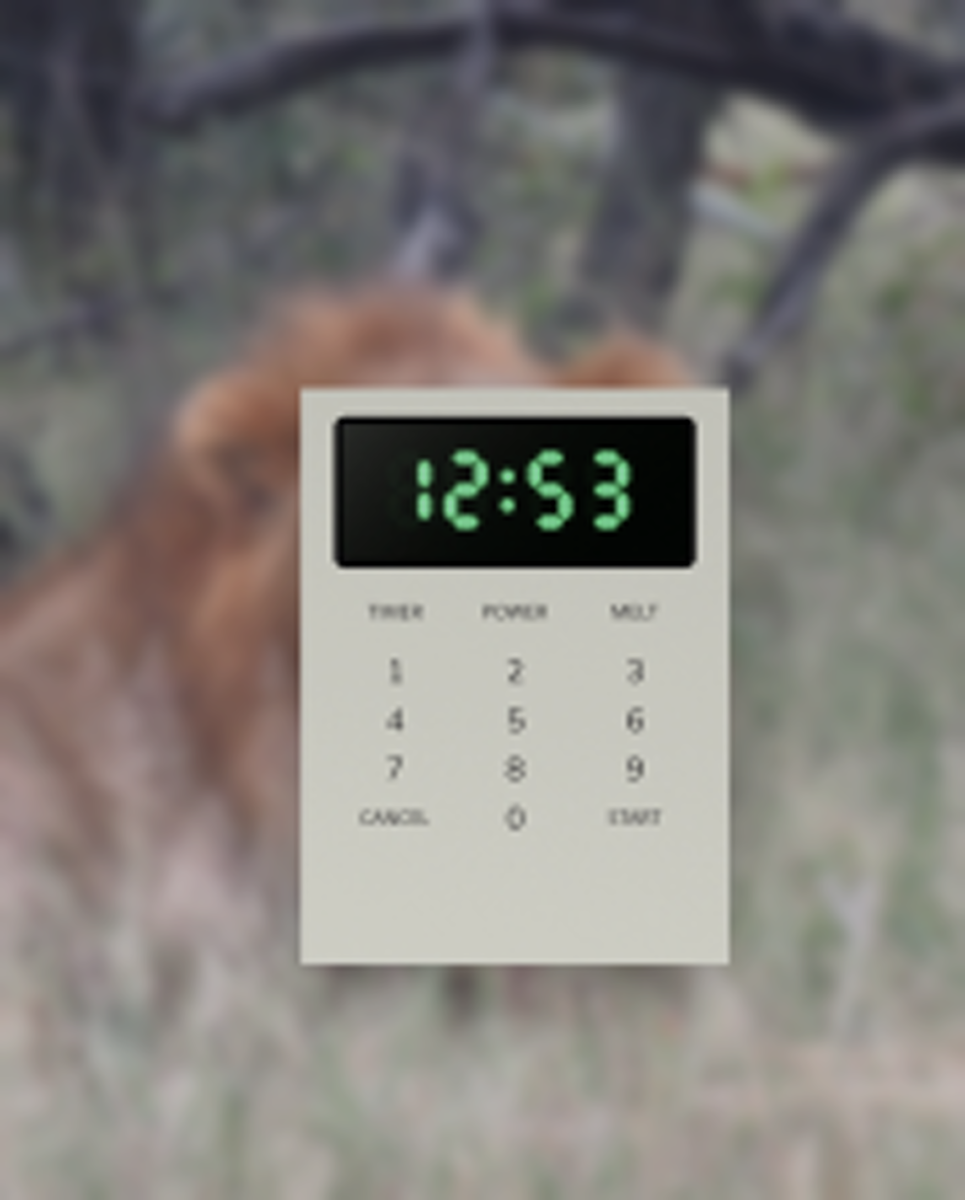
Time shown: 12:53
